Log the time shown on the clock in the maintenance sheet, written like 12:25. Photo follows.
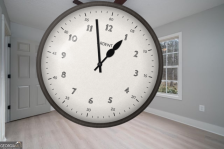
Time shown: 12:57
